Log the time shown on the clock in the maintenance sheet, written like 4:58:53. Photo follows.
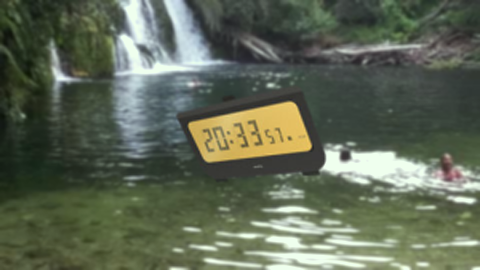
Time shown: 20:33:57
